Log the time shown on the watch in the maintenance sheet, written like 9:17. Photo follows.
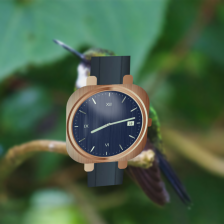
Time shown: 8:13
